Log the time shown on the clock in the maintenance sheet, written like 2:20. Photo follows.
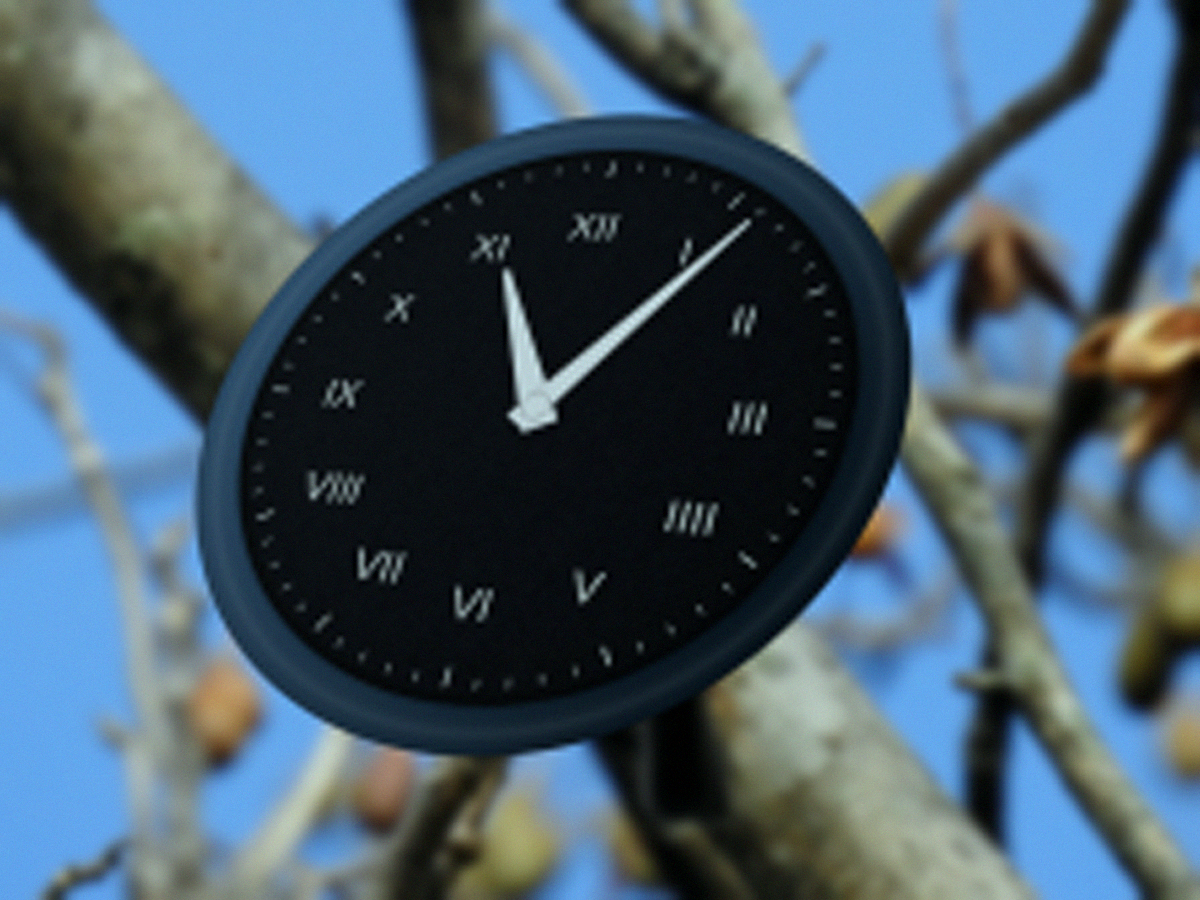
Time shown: 11:06
